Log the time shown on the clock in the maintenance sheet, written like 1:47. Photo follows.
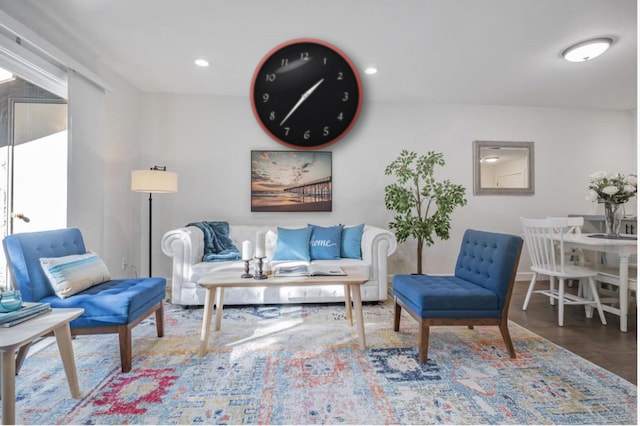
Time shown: 1:37
